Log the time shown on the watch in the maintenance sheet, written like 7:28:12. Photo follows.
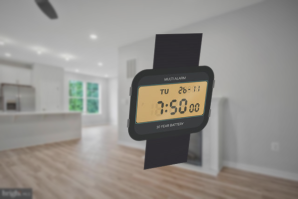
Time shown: 7:50:00
